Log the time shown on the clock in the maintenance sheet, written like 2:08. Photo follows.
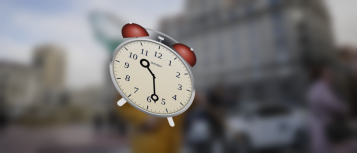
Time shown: 10:28
